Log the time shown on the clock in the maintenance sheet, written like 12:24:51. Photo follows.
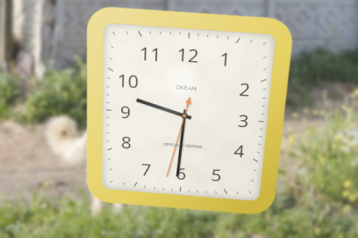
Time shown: 9:30:32
